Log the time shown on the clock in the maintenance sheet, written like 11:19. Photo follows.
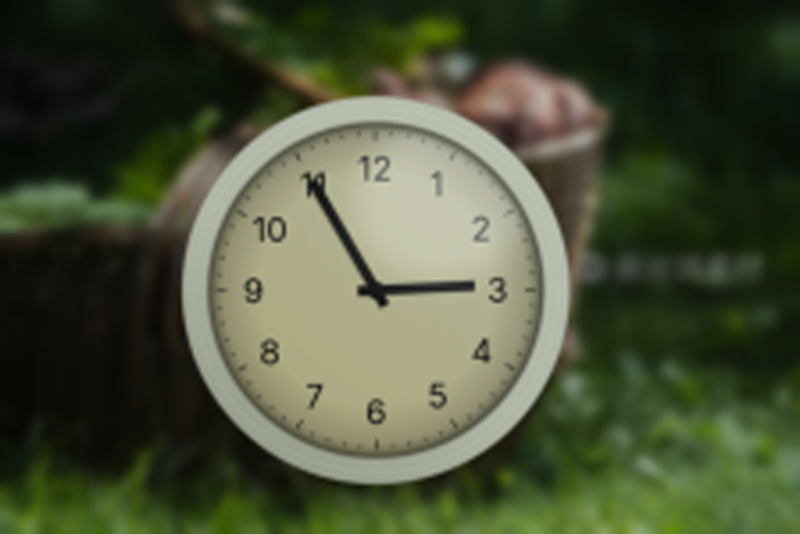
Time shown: 2:55
